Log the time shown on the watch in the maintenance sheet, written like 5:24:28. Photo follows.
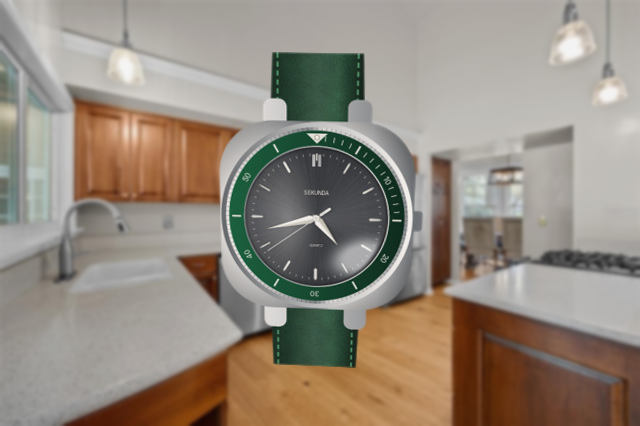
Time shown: 4:42:39
